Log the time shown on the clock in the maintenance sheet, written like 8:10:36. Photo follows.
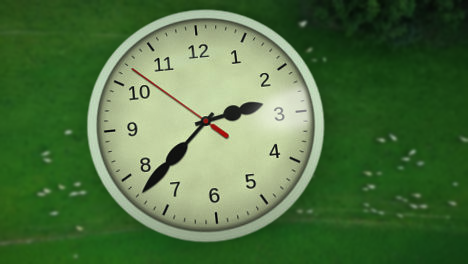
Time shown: 2:37:52
